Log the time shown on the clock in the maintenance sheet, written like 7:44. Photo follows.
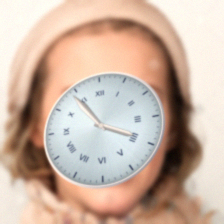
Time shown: 3:54
